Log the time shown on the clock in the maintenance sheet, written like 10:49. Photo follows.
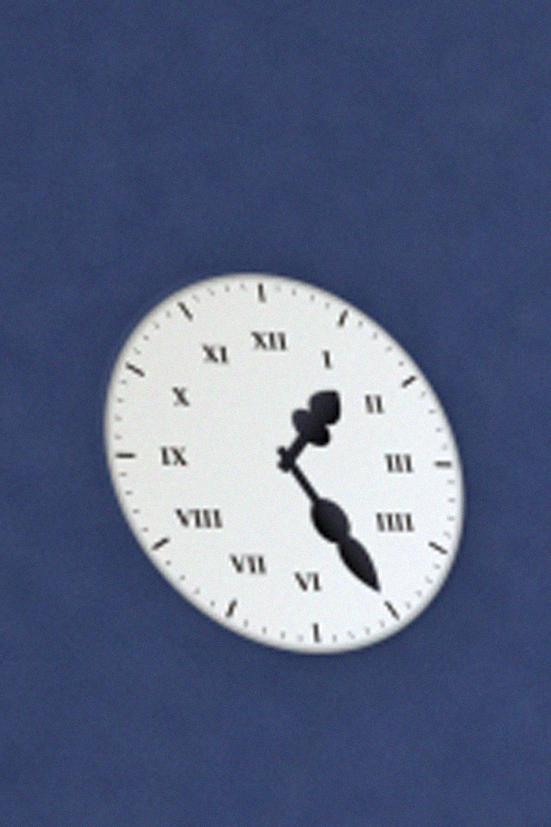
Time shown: 1:25
